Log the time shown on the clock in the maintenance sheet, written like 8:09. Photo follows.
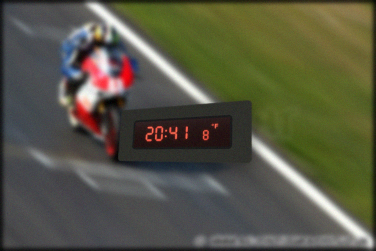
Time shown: 20:41
